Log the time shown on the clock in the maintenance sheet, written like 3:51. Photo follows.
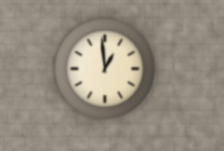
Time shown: 12:59
